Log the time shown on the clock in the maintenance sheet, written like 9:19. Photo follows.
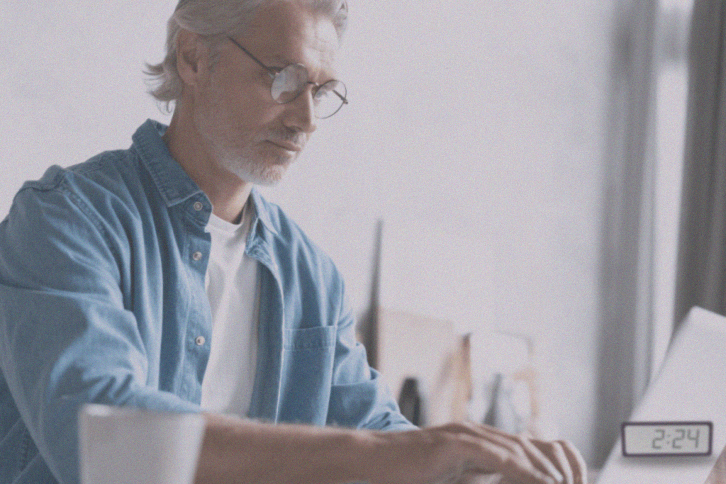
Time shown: 2:24
